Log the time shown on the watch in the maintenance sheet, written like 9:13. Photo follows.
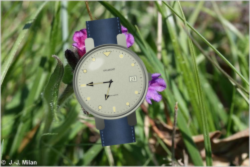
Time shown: 6:45
